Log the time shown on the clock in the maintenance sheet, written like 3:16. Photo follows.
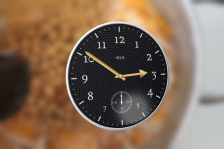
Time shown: 2:51
